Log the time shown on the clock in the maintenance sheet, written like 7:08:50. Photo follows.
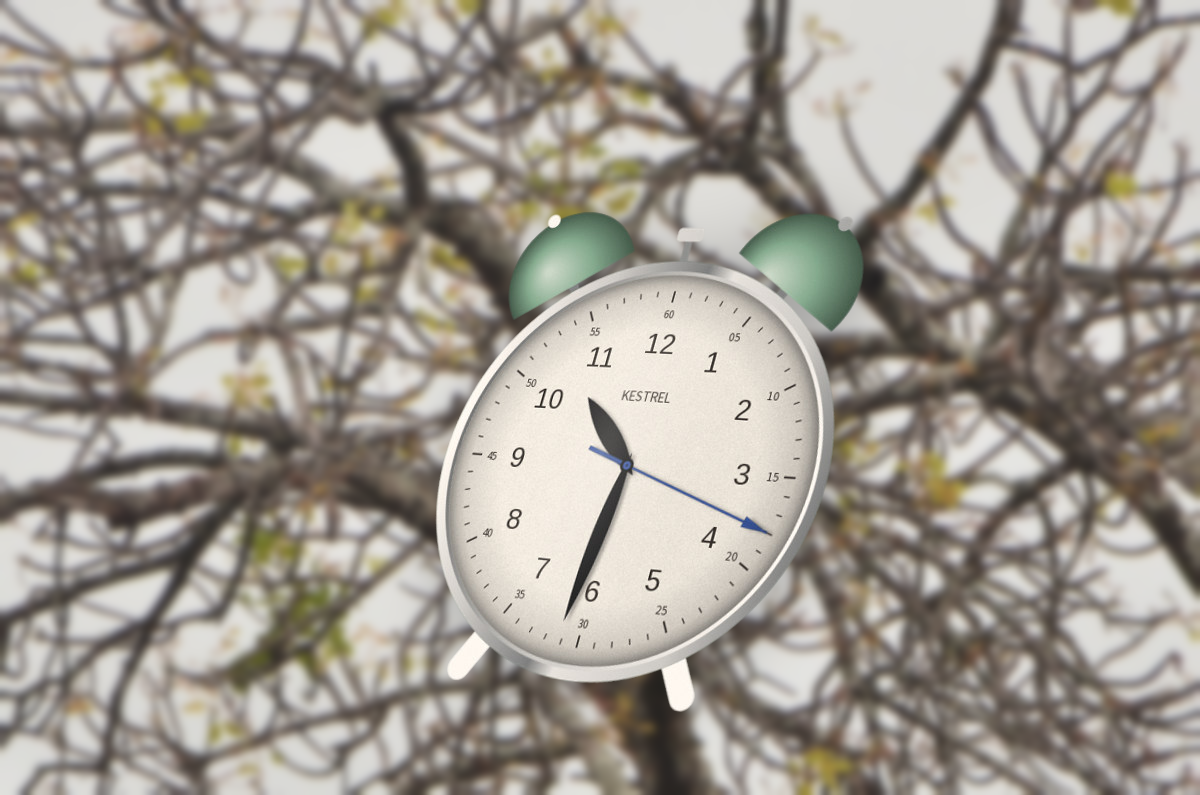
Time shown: 10:31:18
